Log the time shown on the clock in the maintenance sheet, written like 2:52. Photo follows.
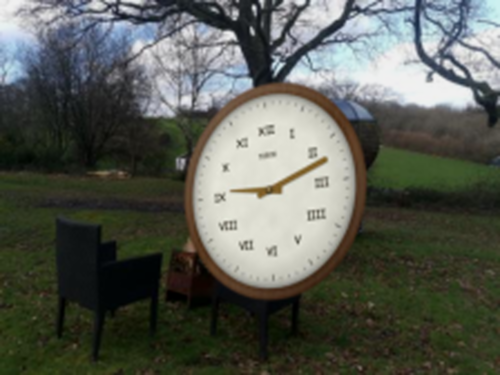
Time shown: 9:12
